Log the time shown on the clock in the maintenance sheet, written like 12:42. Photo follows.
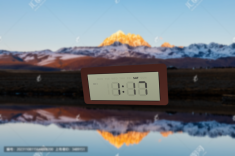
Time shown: 1:17
